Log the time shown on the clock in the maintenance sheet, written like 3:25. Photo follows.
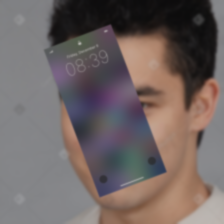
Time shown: 8:39
